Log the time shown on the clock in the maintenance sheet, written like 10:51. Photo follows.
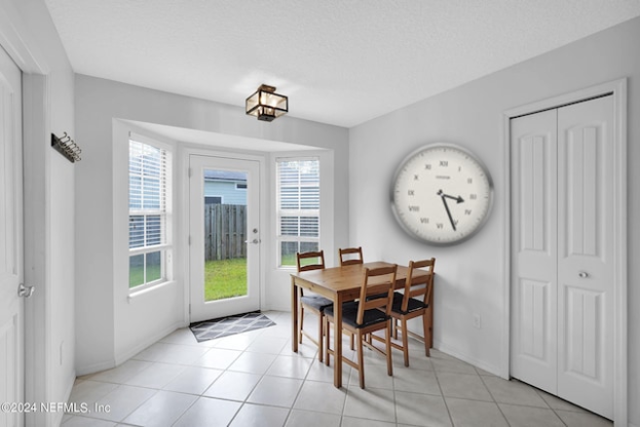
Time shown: 3:26
